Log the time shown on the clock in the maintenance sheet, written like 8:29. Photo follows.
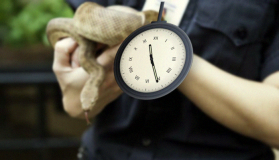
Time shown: 11:26
